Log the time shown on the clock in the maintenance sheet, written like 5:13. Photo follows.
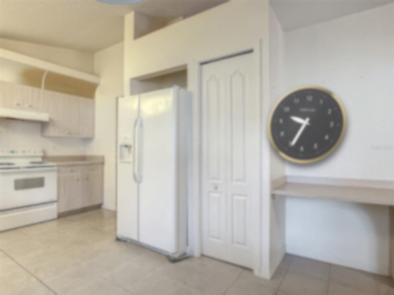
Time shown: 9:34
